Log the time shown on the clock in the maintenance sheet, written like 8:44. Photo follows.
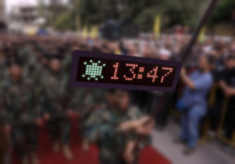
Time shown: 13:47
